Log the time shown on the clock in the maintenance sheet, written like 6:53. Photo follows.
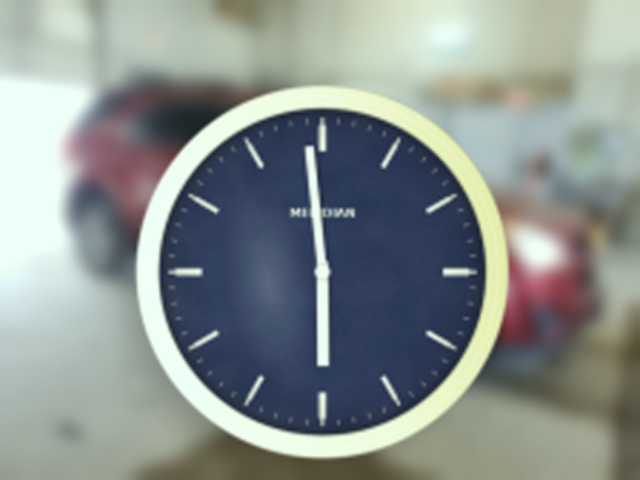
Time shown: 5:59
